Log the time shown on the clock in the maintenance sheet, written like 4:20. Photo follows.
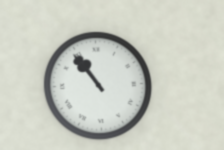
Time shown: 10:54
